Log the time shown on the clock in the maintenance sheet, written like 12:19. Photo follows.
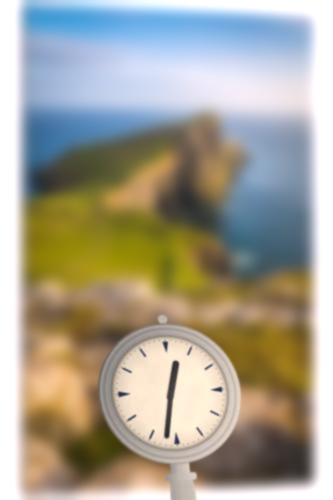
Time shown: 12:32
